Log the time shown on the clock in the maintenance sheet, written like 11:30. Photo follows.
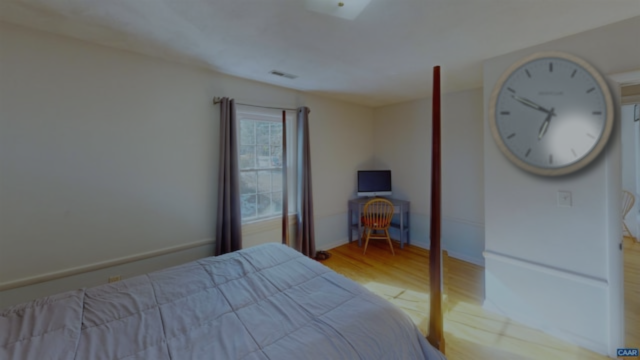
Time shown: 6:49
